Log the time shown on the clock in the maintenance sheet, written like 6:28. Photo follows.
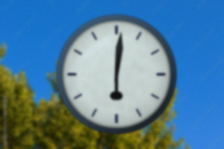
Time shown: 6:01
